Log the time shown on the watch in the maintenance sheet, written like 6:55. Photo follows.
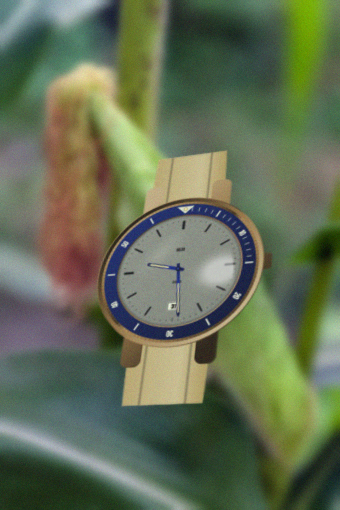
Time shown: 9:29
